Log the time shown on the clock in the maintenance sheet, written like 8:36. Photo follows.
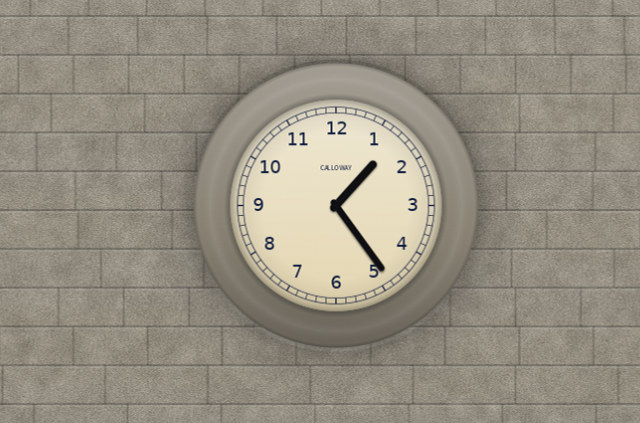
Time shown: 1:24
